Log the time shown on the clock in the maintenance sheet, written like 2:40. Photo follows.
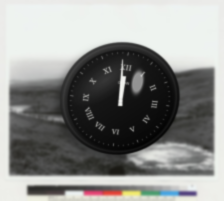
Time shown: 11:59
